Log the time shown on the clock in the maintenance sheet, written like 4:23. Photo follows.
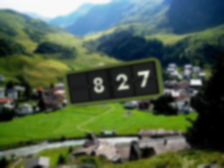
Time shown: 8:27
